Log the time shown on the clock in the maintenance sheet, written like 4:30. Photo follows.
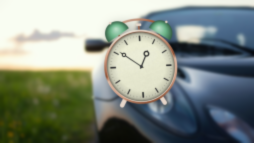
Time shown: 12:51
